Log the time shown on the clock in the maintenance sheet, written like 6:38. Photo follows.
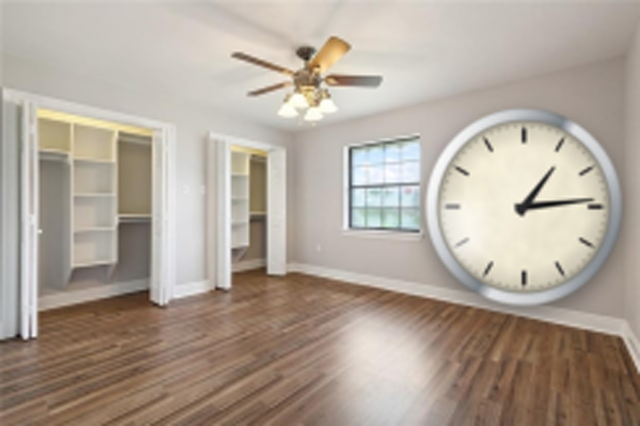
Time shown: 1:14
